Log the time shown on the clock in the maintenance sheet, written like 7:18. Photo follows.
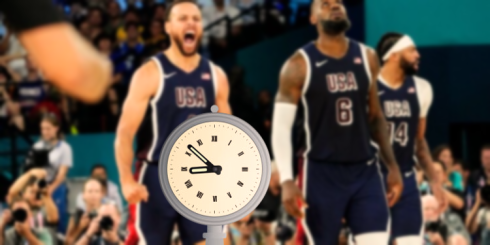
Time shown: 8:52
